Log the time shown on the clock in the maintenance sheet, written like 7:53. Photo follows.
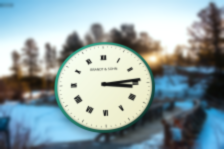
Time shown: 3:14
